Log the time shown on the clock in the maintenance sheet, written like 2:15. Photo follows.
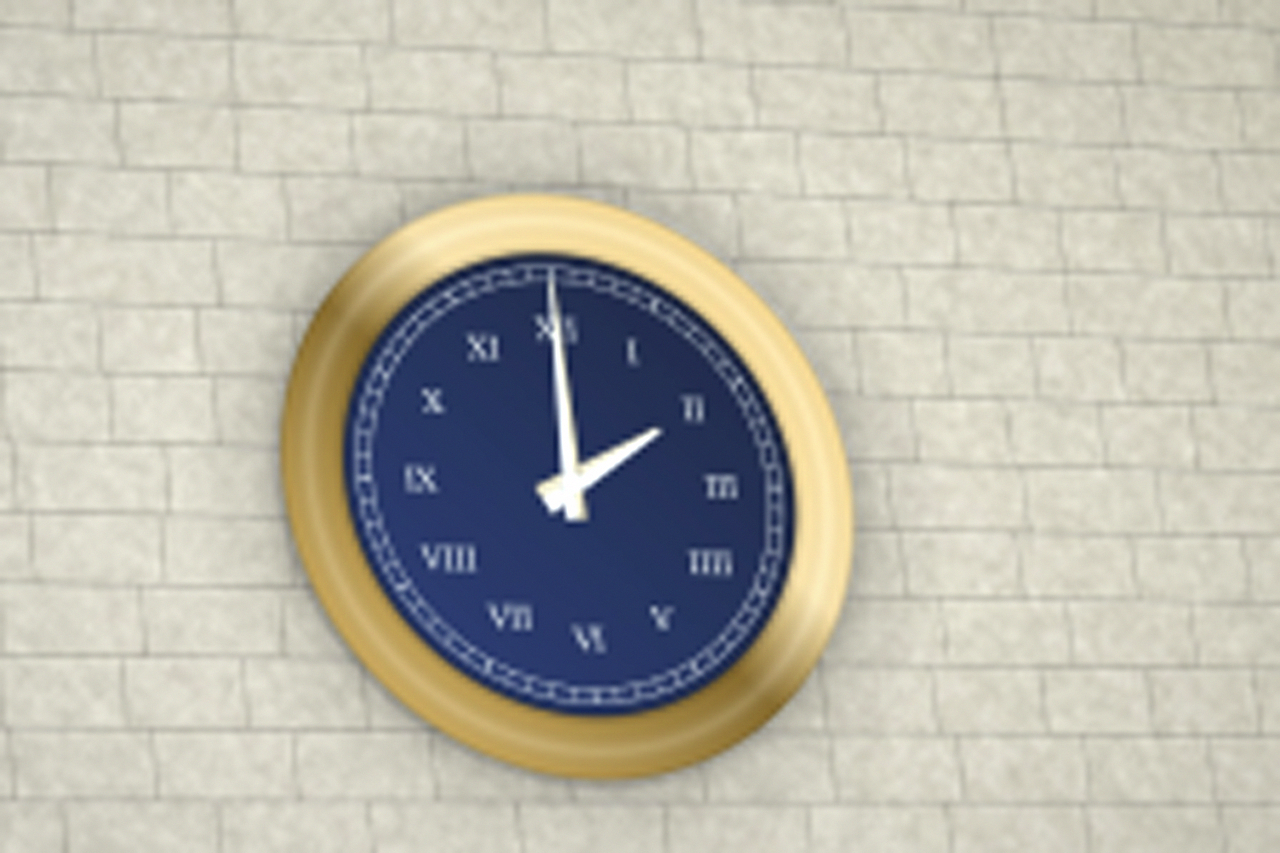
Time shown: 2:00
